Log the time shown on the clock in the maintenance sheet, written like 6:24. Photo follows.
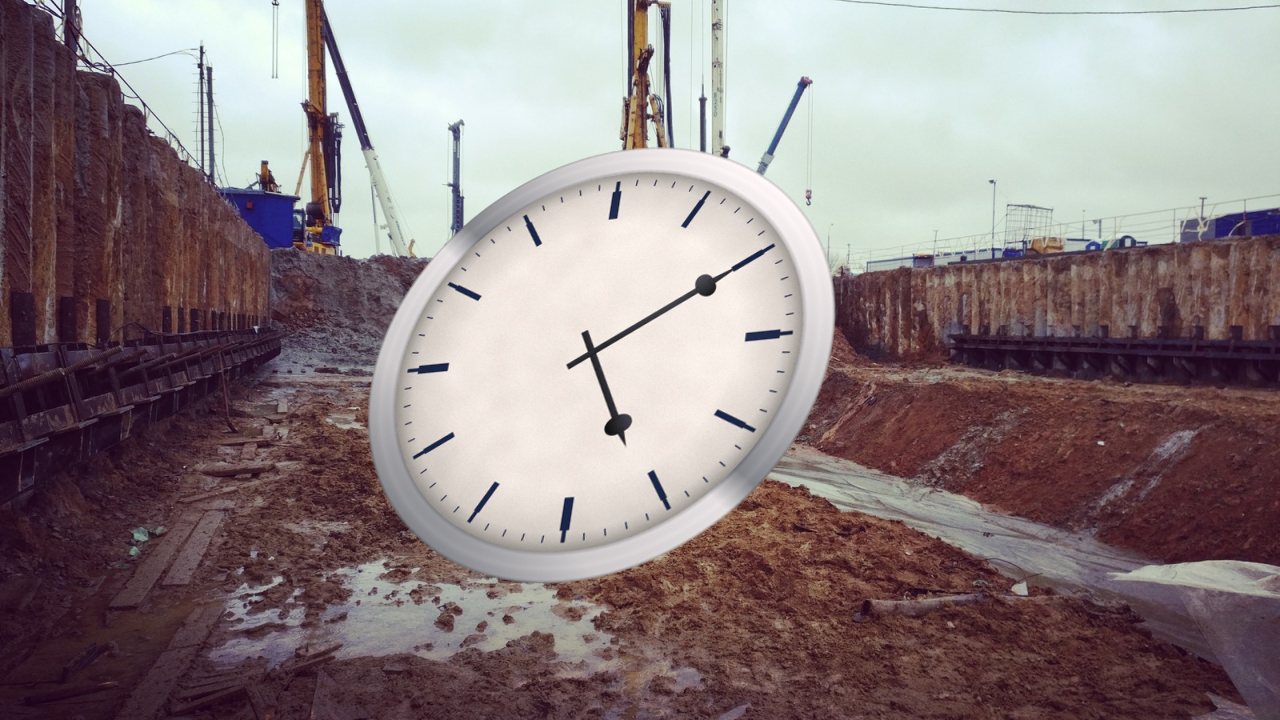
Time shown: 5:10
